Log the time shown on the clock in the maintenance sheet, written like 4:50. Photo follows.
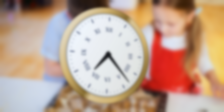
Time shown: 7:23
